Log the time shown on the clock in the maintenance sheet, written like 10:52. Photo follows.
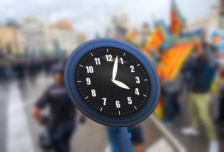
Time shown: 4:03
